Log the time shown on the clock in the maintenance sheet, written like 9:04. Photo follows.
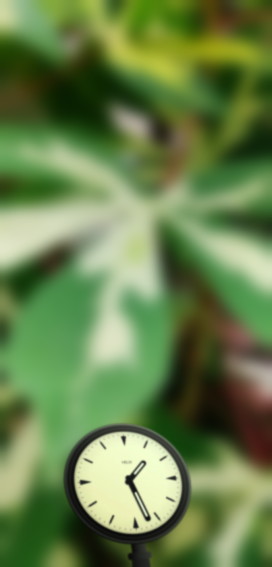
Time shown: 1:27
